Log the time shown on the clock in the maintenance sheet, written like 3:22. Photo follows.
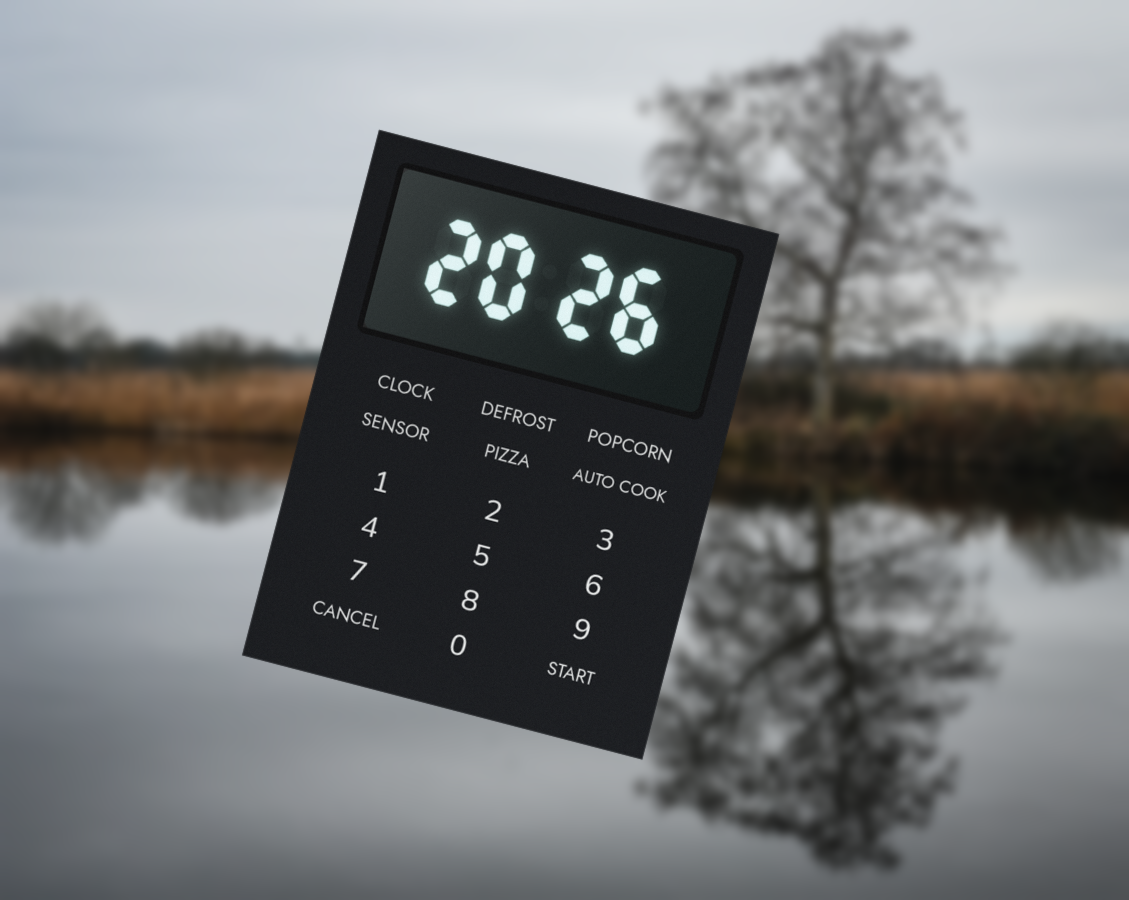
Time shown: 20:26
